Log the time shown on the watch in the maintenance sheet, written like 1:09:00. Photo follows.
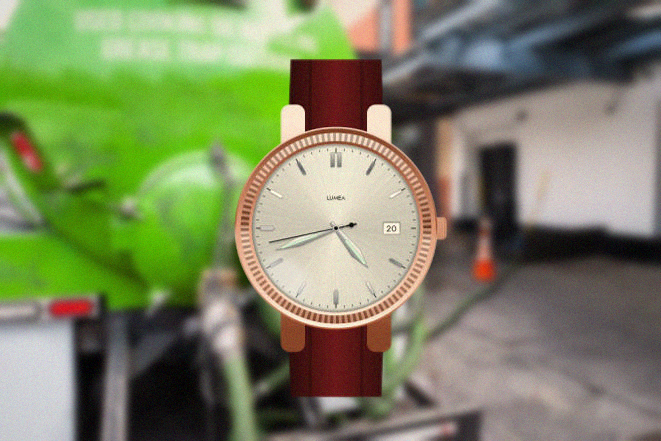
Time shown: 4:41:43
